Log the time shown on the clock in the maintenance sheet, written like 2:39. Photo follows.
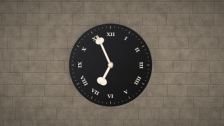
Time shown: 6:56
